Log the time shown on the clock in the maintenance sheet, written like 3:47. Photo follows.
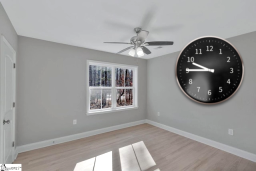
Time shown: 9:45
